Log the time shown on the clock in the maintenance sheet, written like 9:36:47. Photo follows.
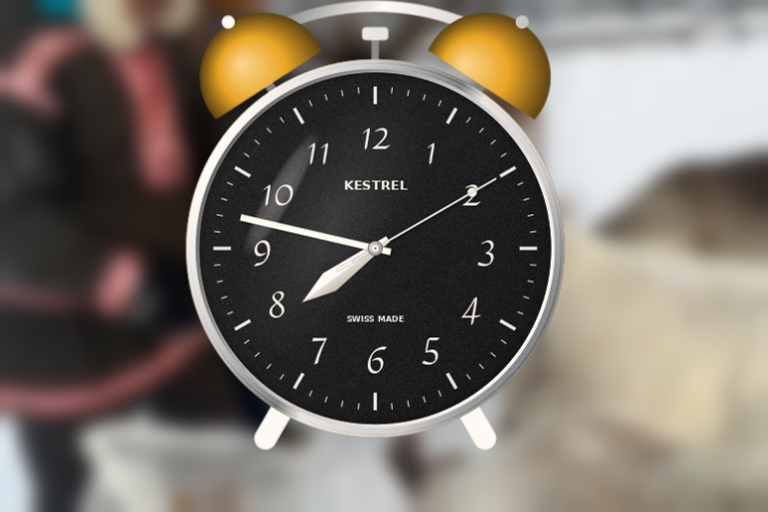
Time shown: 7:47:10
